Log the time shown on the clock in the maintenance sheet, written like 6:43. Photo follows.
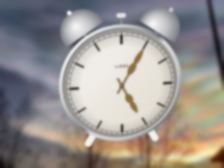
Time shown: 5:05
